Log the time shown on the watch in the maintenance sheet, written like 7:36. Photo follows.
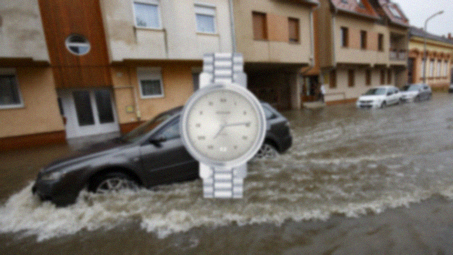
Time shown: 7:14
